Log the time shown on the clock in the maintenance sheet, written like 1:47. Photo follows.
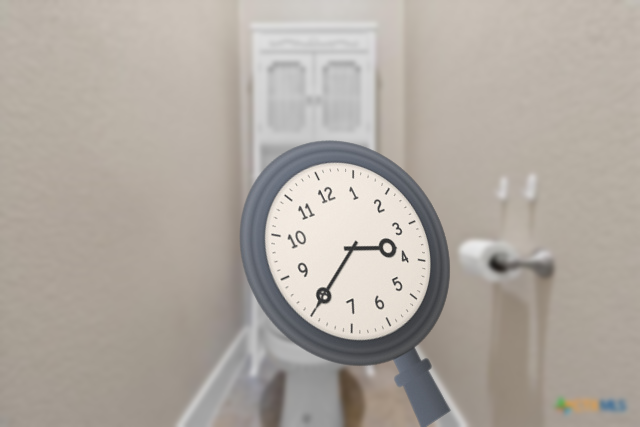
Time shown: 3:40
